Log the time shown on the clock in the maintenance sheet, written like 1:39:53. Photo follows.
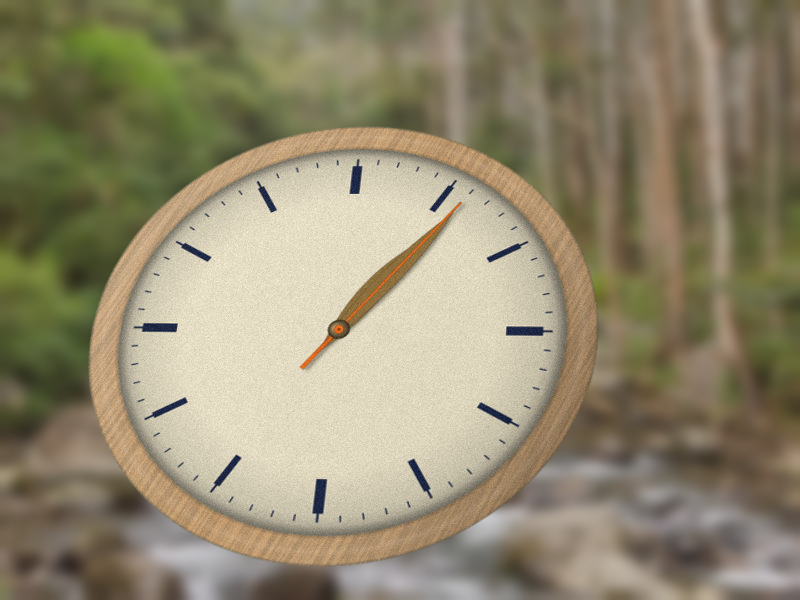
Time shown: 1:06:06
